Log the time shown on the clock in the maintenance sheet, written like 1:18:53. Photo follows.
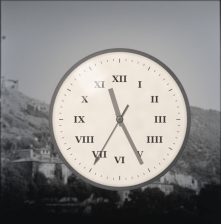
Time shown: 11:25:35
